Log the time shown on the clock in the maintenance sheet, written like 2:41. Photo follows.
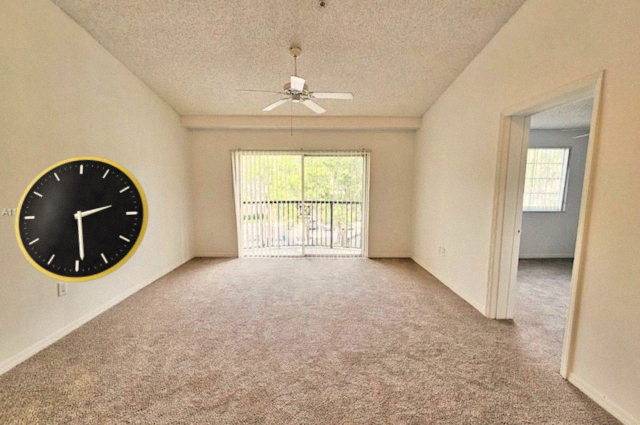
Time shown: 2:29
